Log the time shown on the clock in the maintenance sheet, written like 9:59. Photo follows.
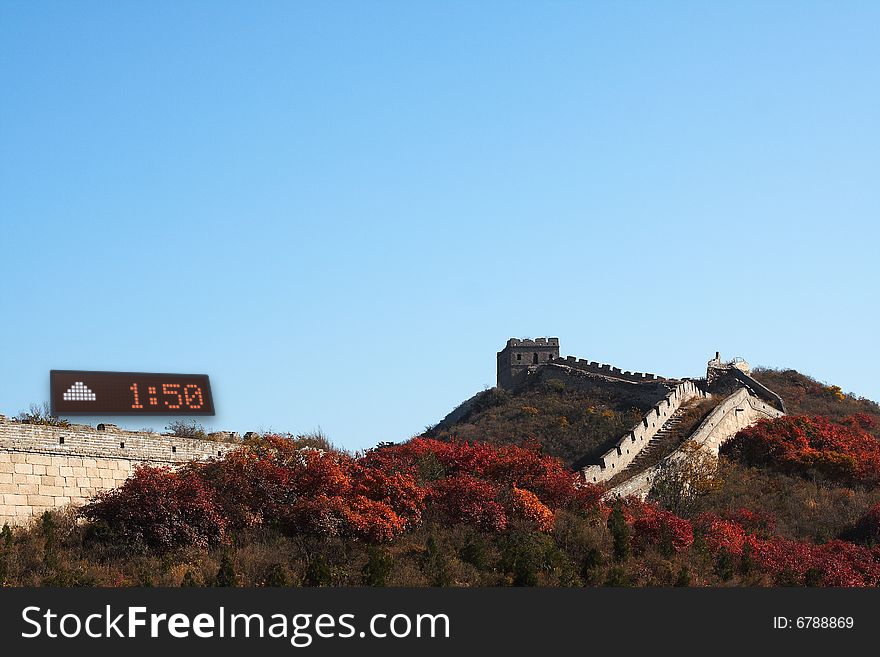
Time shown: 1:50
